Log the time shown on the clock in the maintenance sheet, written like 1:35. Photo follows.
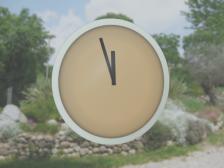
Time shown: 11:57
